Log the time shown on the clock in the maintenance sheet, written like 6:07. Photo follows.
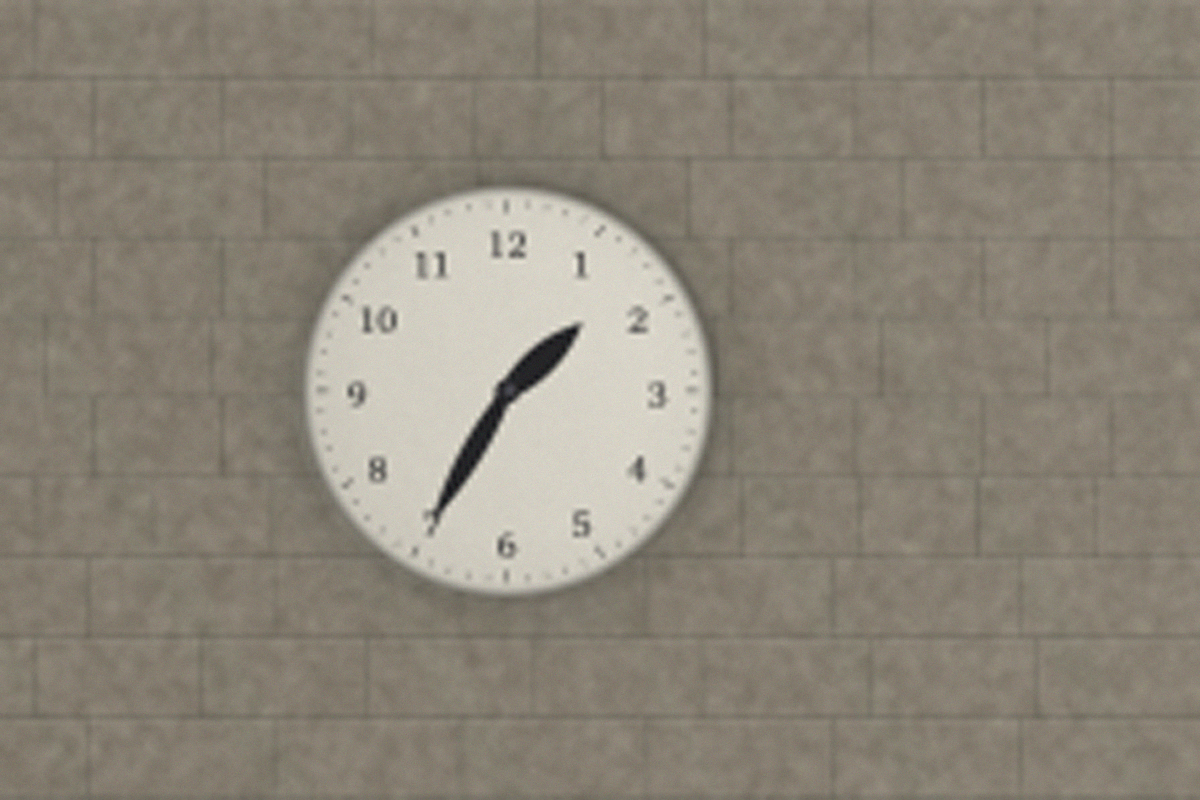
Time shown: 1:35
